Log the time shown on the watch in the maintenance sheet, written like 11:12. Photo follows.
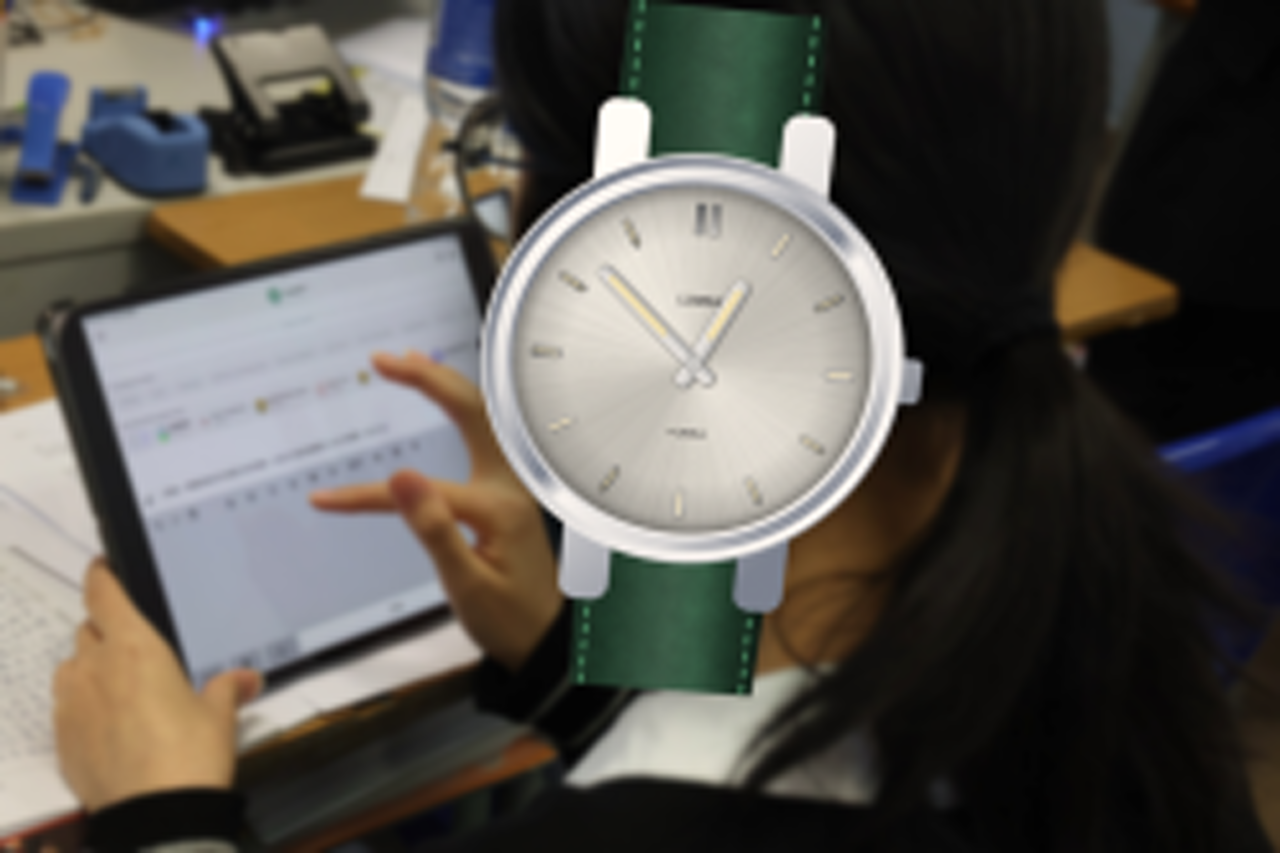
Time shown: 12:52
